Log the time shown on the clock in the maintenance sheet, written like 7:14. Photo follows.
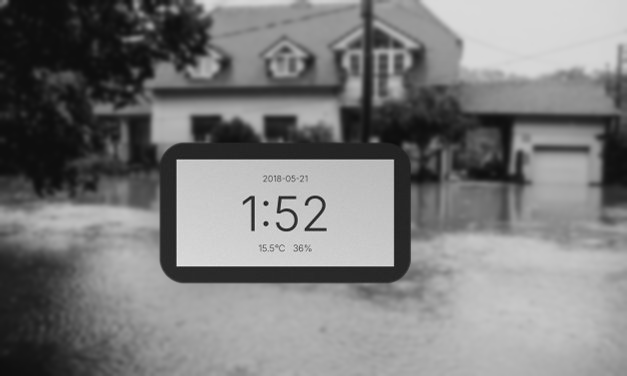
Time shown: 1:52
